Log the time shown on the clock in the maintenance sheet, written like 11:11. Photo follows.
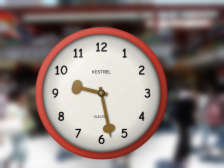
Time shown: 9:28
